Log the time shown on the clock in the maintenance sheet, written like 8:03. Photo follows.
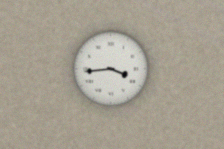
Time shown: 3:44
